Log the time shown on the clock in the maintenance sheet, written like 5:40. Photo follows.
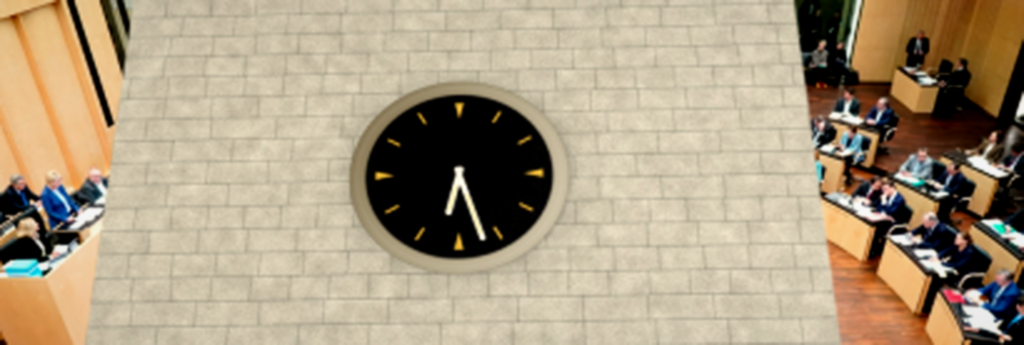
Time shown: 6:27
